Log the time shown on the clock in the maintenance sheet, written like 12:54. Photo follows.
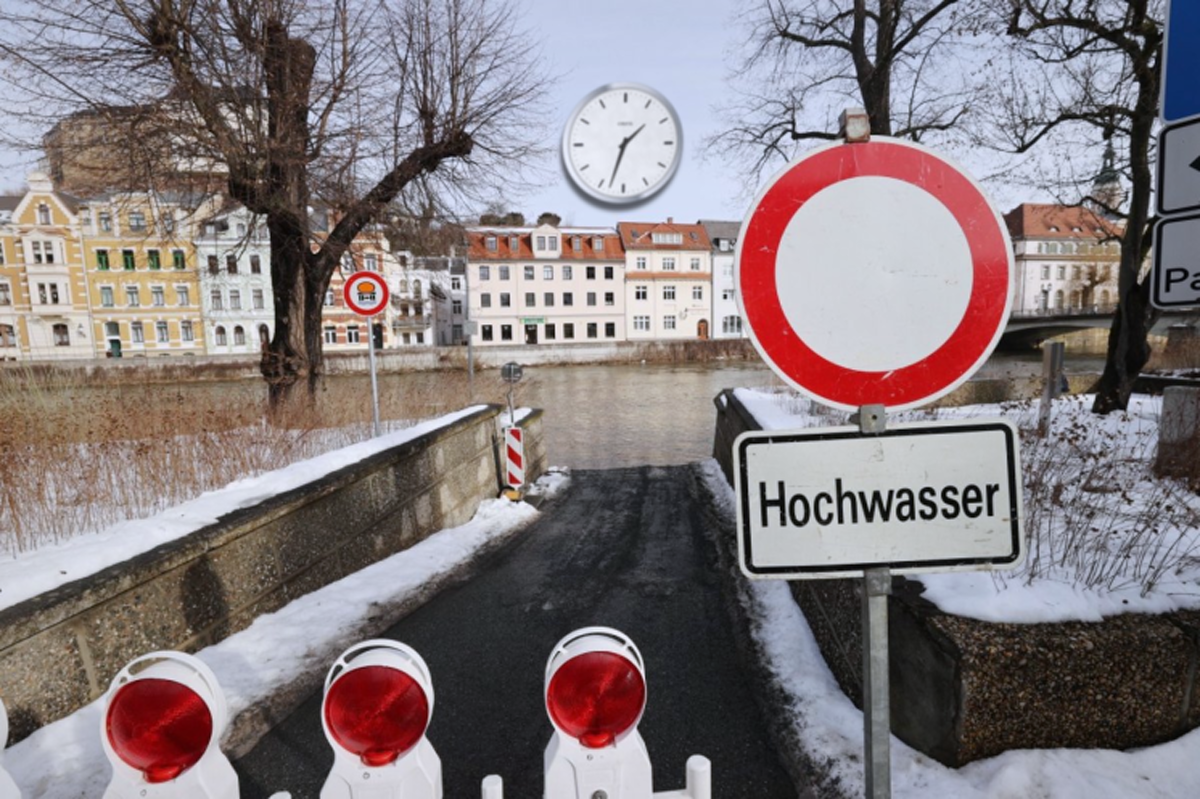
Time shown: 1:33
